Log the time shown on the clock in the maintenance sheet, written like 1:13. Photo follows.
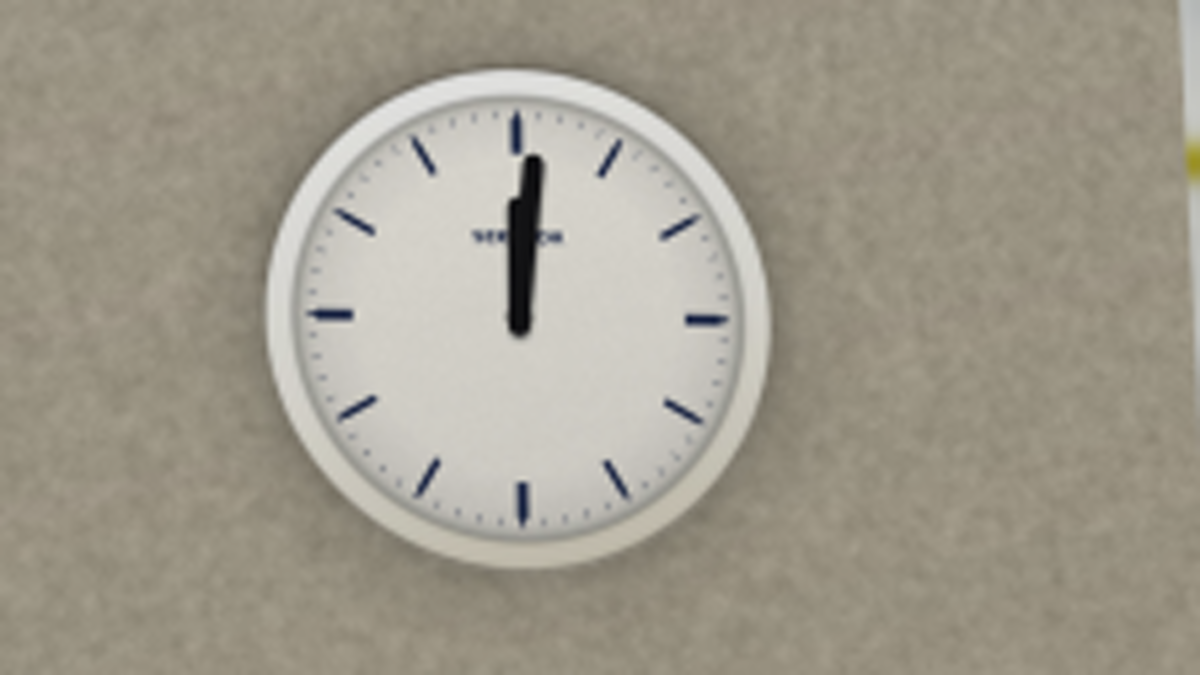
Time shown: 12:01
